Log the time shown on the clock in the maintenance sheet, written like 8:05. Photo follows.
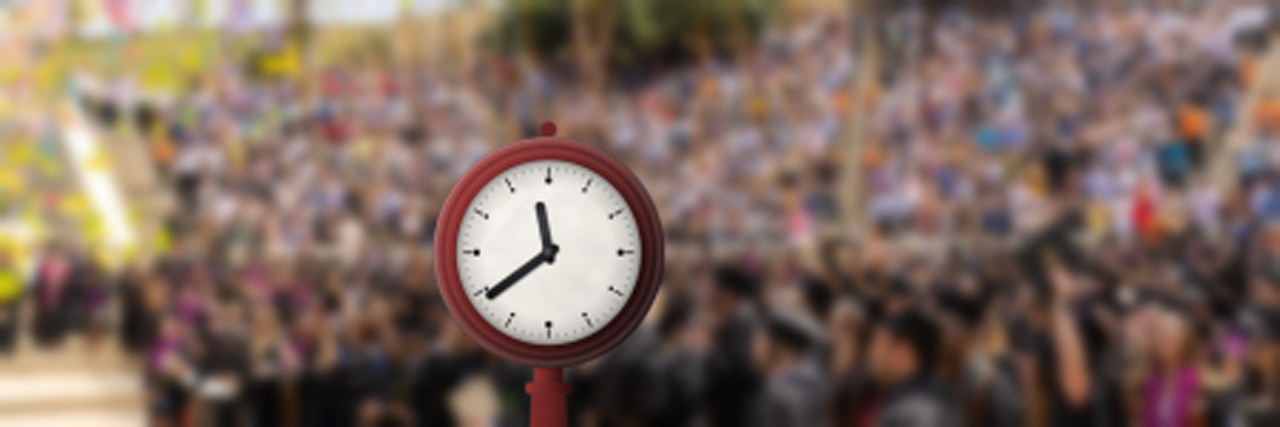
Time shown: 11:39
